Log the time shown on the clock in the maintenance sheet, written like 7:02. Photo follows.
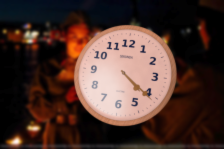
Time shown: 4:21
